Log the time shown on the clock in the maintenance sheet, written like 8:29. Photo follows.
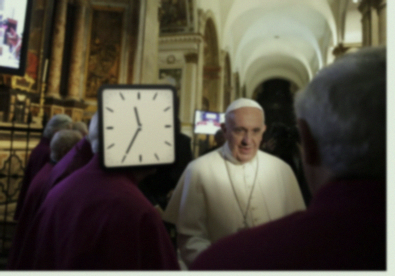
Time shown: 11:35
